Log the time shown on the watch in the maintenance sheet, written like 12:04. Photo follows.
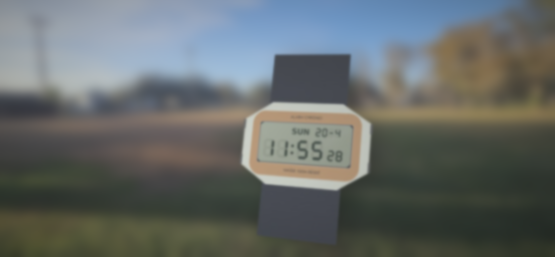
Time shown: 11:55
